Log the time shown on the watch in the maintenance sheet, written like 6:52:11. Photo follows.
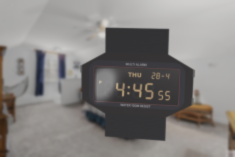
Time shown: 4:45:55
